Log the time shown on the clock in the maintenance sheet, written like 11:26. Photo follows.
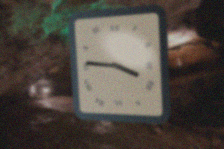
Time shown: 3:46
